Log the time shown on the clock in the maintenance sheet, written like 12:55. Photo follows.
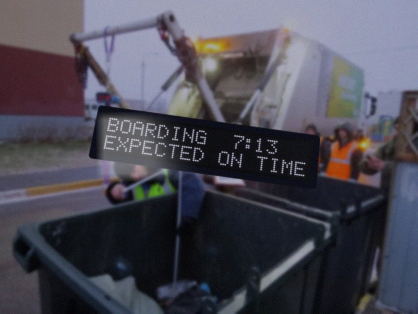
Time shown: 7:13
